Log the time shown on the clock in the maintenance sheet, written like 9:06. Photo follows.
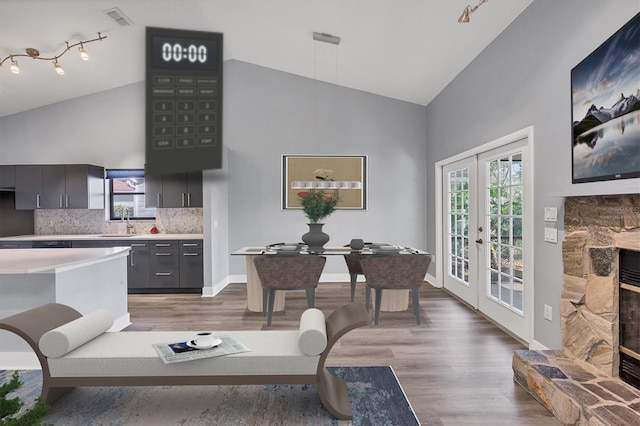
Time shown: 0:00
